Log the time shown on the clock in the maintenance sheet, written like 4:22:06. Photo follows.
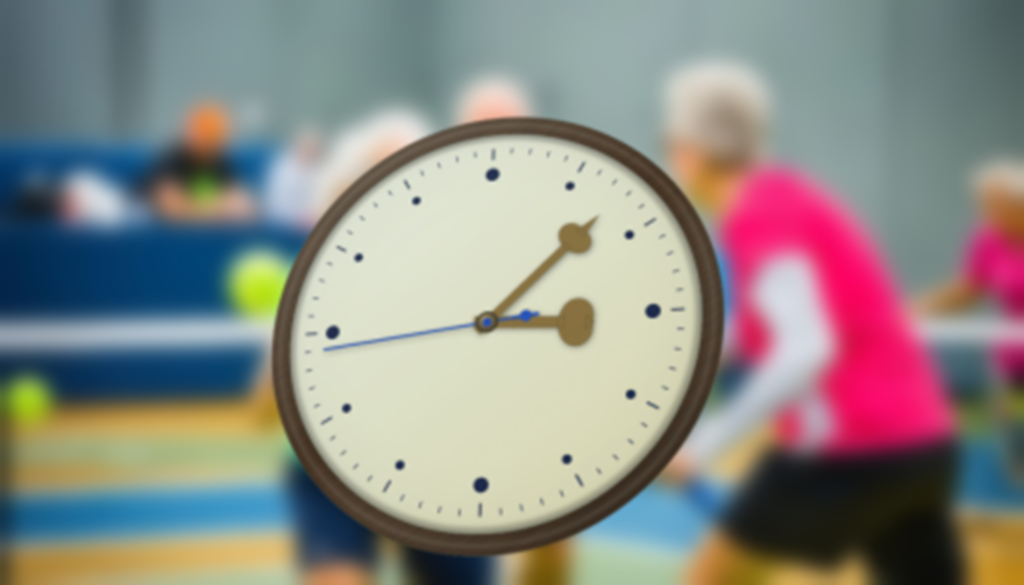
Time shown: 3:07:44
